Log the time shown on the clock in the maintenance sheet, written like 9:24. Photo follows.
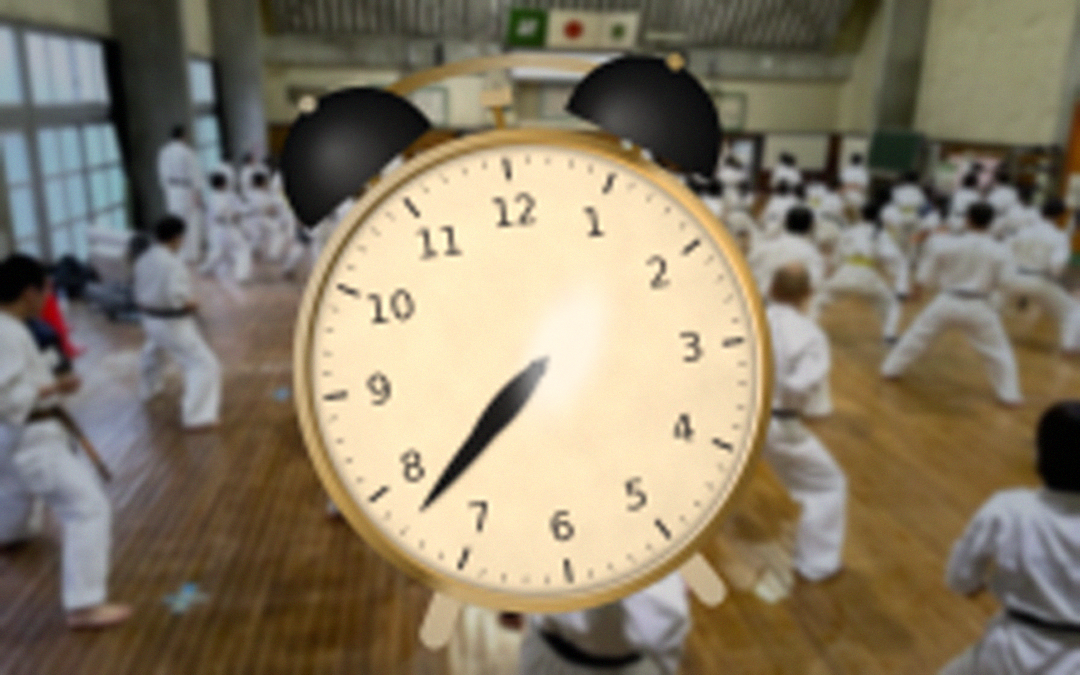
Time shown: 7:38
